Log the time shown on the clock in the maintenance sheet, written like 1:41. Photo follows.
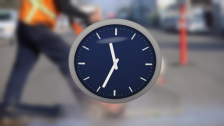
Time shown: 11:34
